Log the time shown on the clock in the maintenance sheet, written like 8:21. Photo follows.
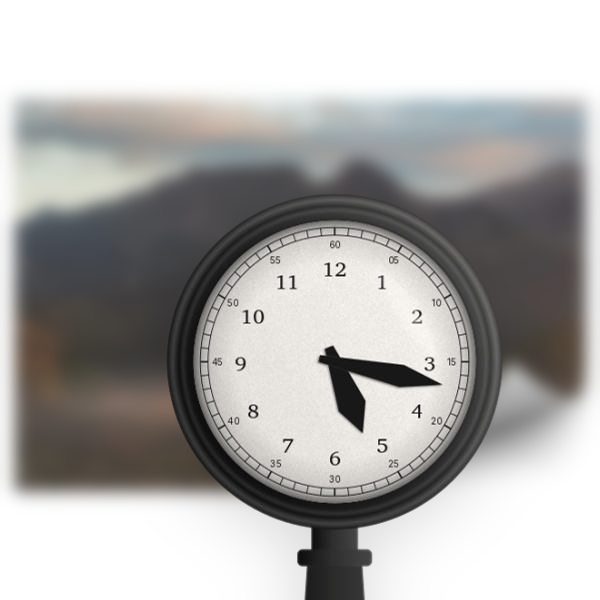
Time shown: 5:17
